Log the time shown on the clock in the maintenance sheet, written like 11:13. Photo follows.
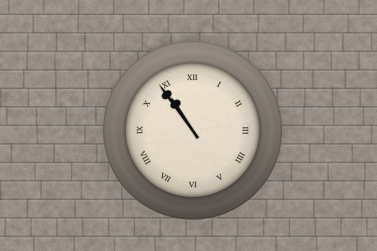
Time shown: 10:54
